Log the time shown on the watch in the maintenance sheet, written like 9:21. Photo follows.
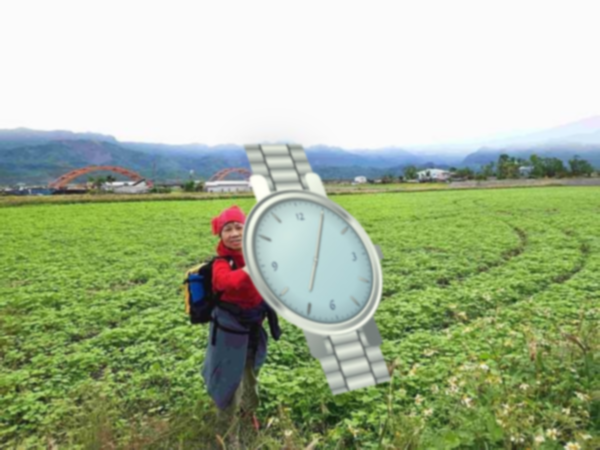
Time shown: 7:05
